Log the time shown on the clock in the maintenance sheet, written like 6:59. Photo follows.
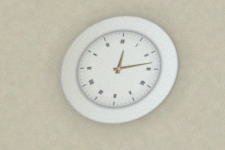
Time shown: 12:13
